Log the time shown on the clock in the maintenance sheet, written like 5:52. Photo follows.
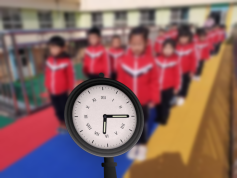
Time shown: 6:15
